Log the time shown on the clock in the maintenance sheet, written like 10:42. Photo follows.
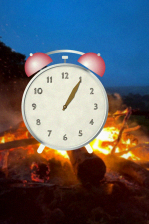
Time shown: 1:05
